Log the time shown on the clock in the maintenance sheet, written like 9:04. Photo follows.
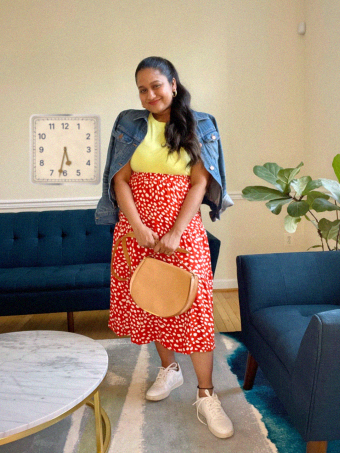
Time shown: 5:32
